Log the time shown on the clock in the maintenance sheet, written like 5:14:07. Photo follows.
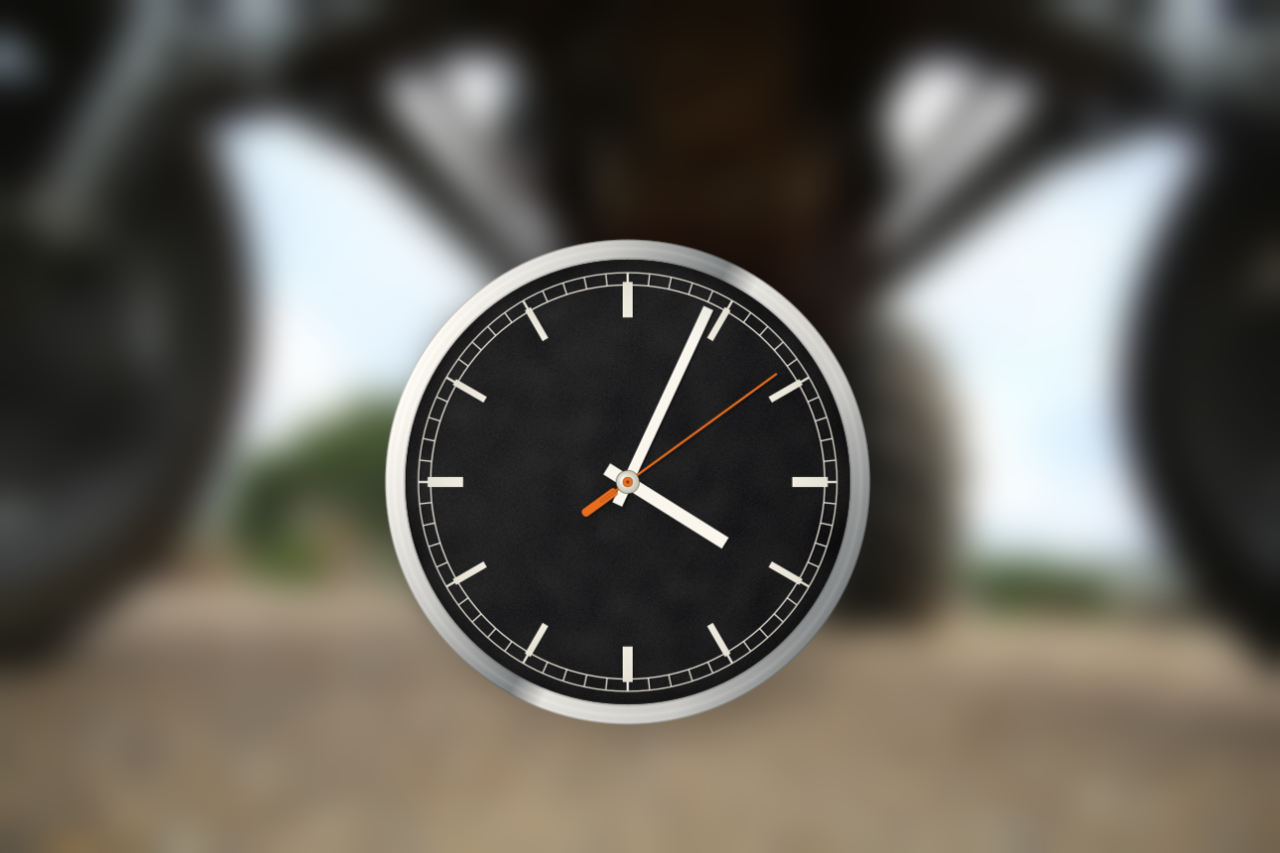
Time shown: 4:04:09
